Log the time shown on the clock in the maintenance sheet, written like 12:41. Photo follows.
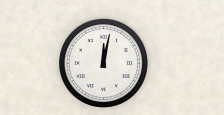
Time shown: 12:02
